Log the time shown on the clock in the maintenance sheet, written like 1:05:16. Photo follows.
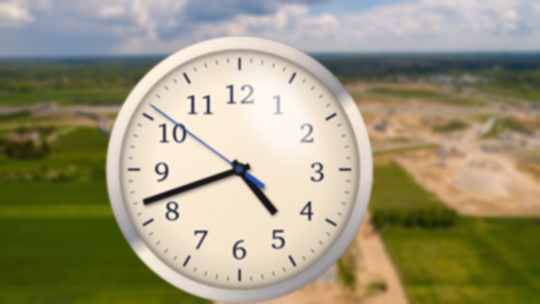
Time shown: 4:41:51
